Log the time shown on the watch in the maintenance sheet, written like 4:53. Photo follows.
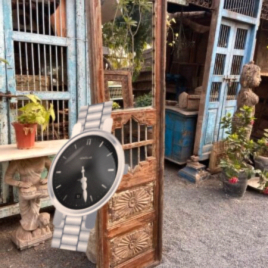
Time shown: 5:27
